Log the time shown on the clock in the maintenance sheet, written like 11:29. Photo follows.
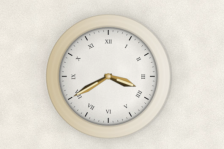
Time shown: 3:40
